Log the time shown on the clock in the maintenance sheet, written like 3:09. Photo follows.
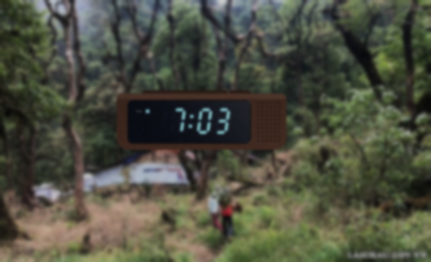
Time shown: 7:03
